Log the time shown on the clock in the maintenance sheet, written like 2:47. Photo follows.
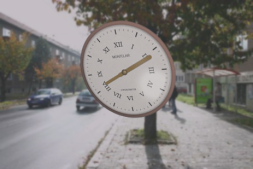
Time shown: 8:11
